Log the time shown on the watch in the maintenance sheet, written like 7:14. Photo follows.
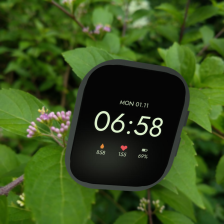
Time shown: 6:58
